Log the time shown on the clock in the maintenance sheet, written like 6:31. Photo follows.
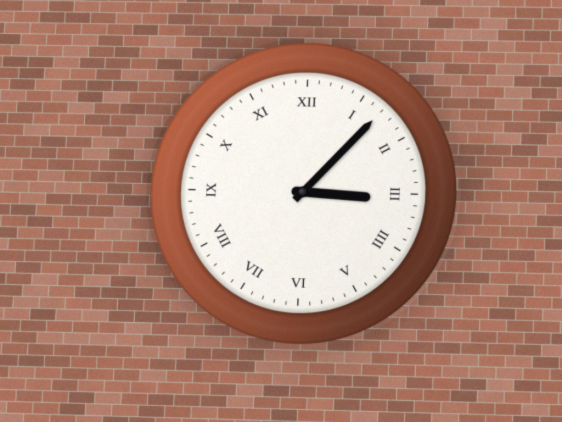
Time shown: 3:07
